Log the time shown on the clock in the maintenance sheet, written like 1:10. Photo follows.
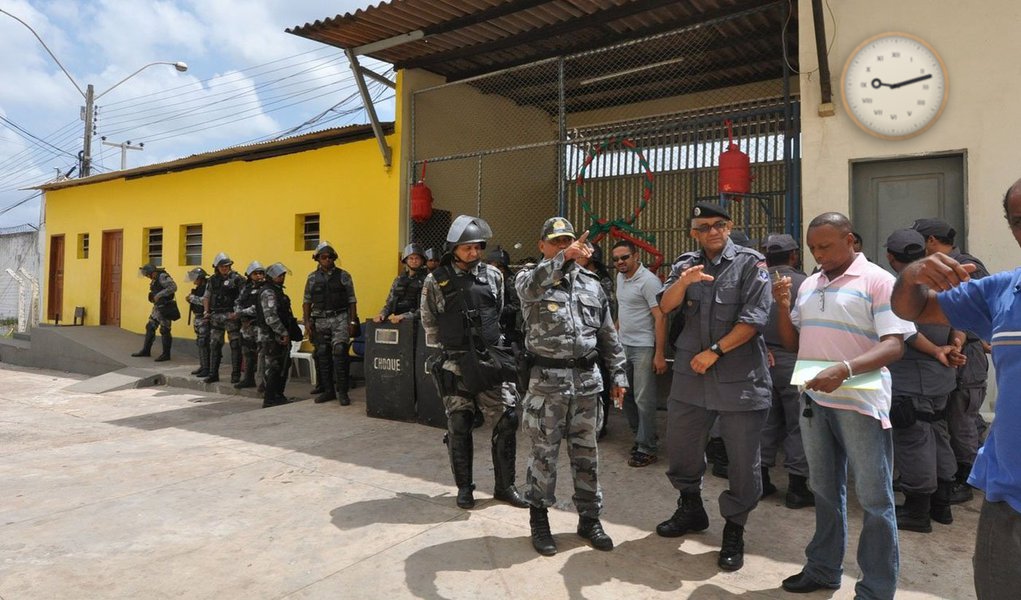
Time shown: 9:12
